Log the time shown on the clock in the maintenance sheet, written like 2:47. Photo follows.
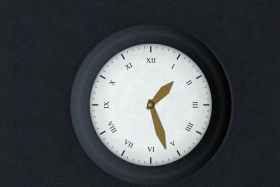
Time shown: 1:27
